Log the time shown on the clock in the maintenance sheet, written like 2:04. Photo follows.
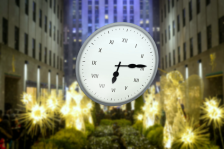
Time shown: 6:14
